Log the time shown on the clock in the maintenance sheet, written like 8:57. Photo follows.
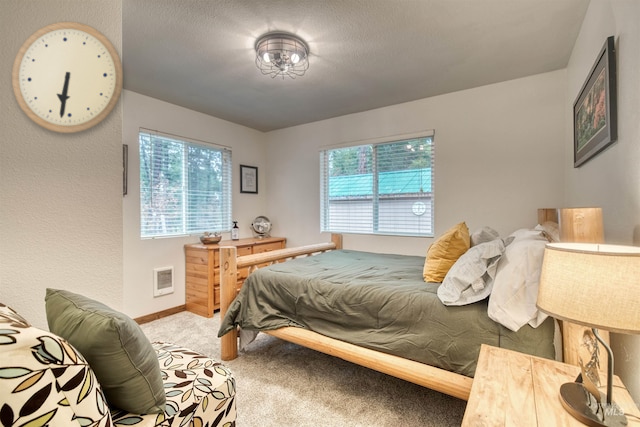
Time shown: 6:32
